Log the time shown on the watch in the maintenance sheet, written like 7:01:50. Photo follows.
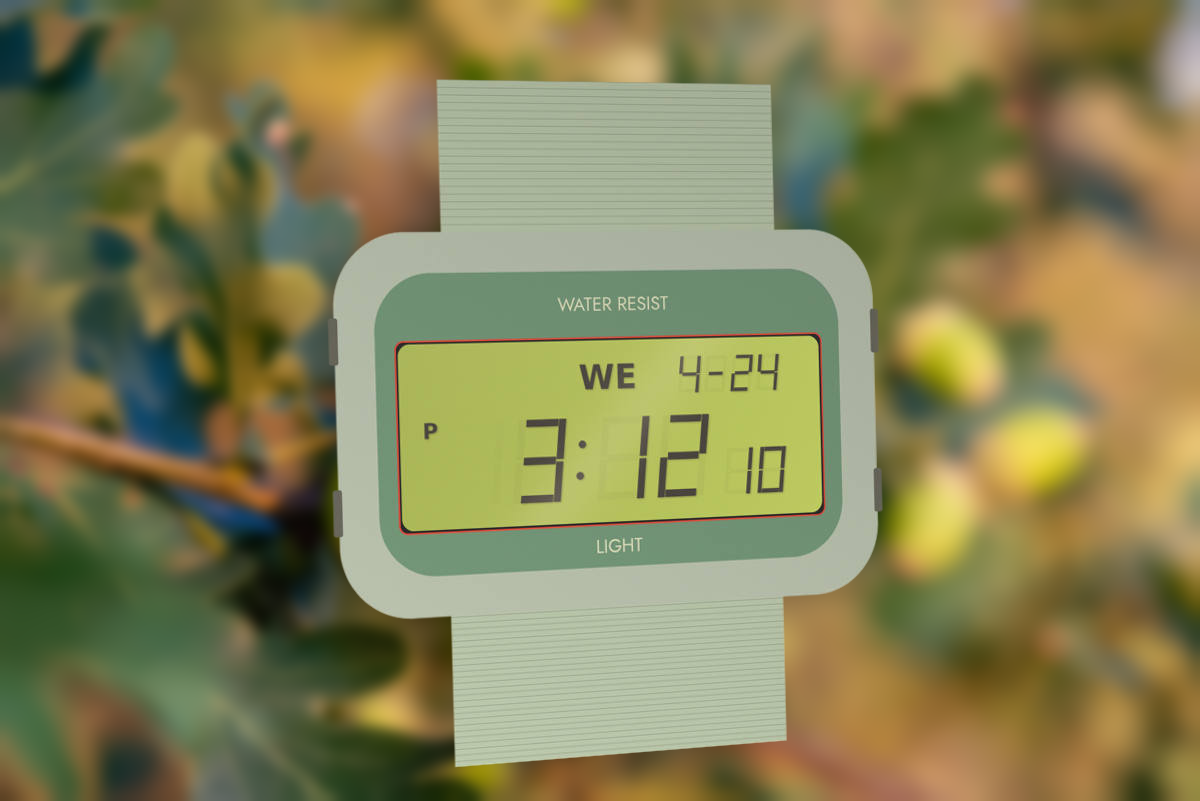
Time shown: 3:12:10
